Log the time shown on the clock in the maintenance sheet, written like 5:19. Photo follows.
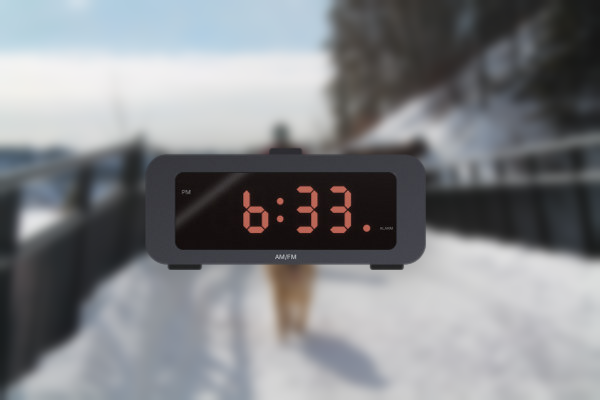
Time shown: 6:33
